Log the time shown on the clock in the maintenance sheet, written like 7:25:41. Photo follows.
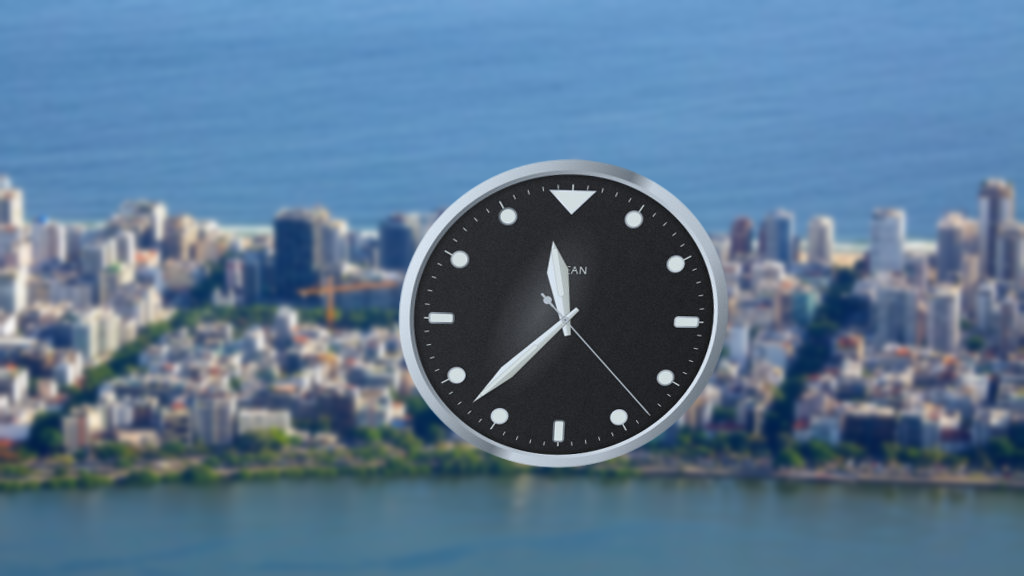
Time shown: 11:37:23
